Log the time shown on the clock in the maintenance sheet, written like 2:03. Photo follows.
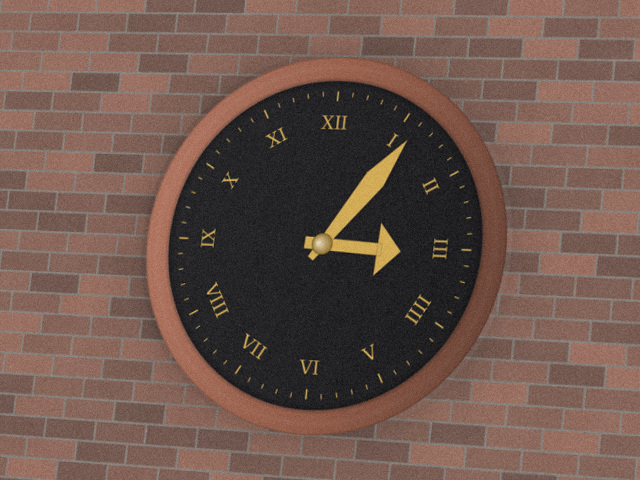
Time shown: 3:06
